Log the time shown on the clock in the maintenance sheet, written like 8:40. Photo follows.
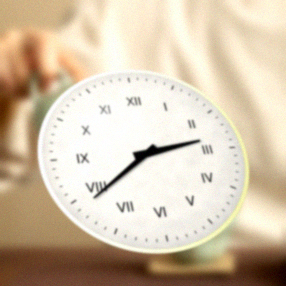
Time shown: 2:39
